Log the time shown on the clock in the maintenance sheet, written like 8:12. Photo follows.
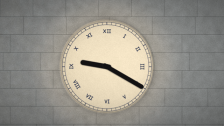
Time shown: 9:20
